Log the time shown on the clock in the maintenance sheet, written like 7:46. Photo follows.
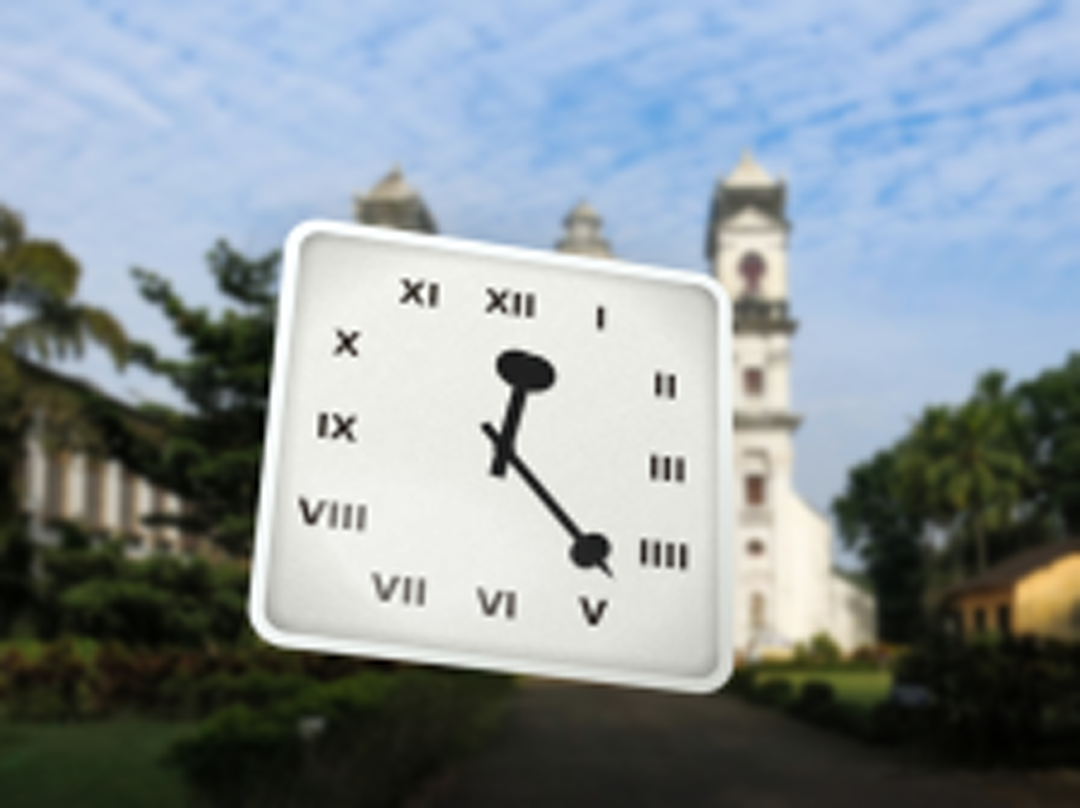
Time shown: 12:23
